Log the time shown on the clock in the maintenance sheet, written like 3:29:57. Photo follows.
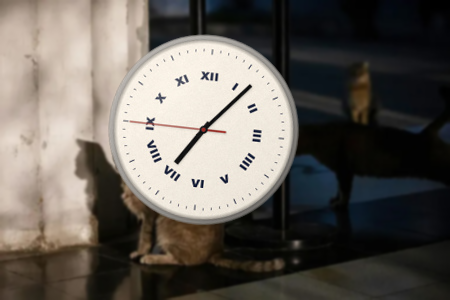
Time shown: 7:06:45
